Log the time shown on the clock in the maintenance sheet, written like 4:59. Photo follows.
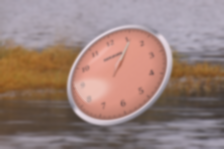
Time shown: 1:06
